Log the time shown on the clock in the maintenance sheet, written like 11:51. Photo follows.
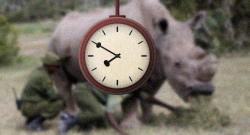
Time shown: 7:50
